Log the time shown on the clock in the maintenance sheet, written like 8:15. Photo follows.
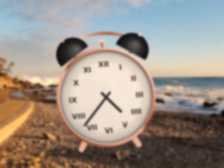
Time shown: 4:37
